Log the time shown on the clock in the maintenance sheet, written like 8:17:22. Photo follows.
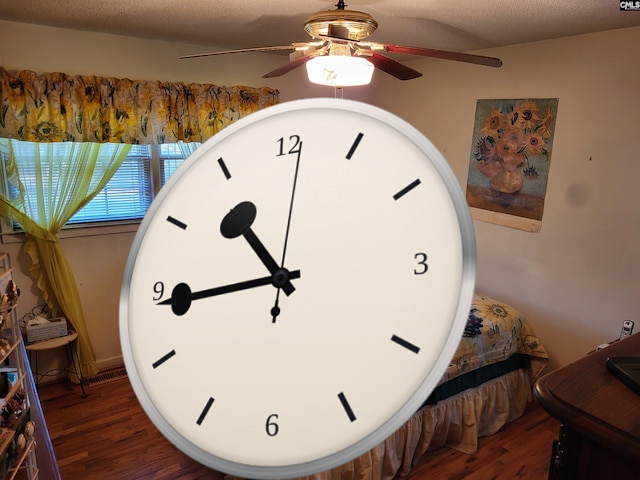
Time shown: 10:44:01
